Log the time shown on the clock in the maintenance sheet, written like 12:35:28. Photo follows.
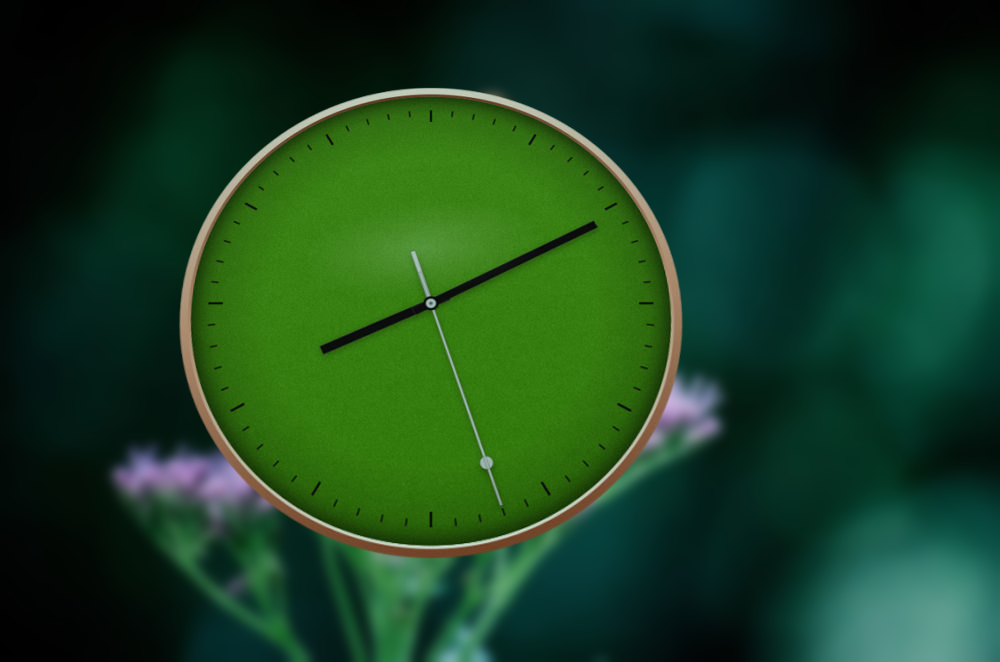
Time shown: 8:10:27
